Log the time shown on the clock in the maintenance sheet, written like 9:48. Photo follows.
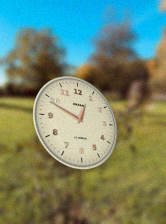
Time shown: 12:49
